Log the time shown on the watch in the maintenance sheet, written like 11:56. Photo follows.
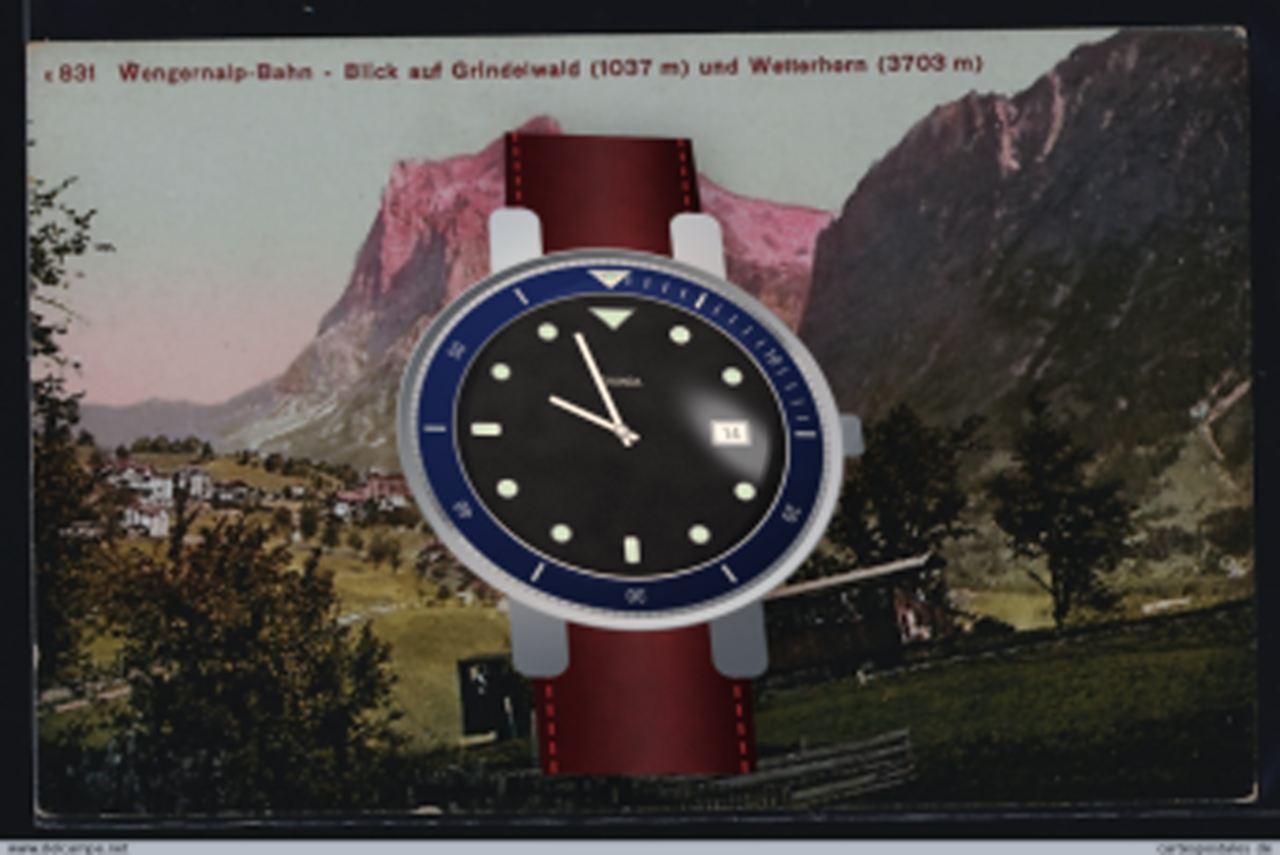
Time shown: 9:57
